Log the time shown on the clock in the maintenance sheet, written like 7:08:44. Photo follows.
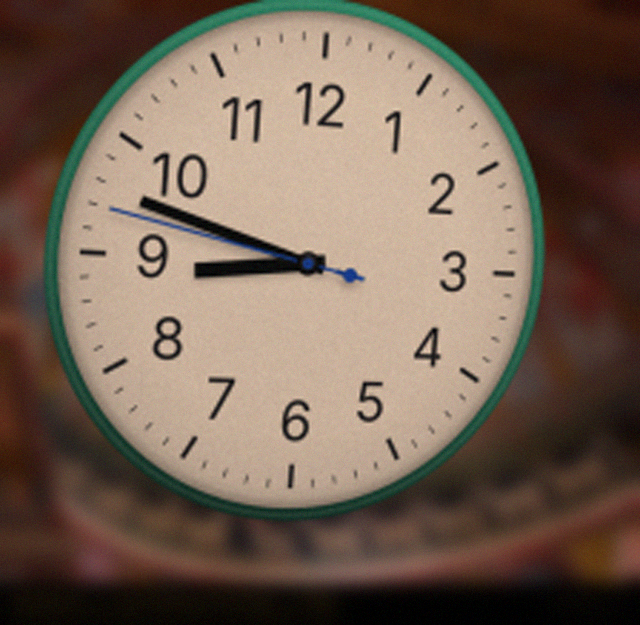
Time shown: 8:47:47
